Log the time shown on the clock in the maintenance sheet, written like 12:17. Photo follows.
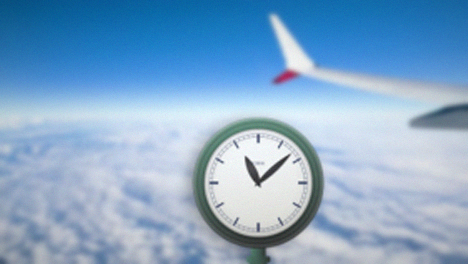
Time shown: 11:08
